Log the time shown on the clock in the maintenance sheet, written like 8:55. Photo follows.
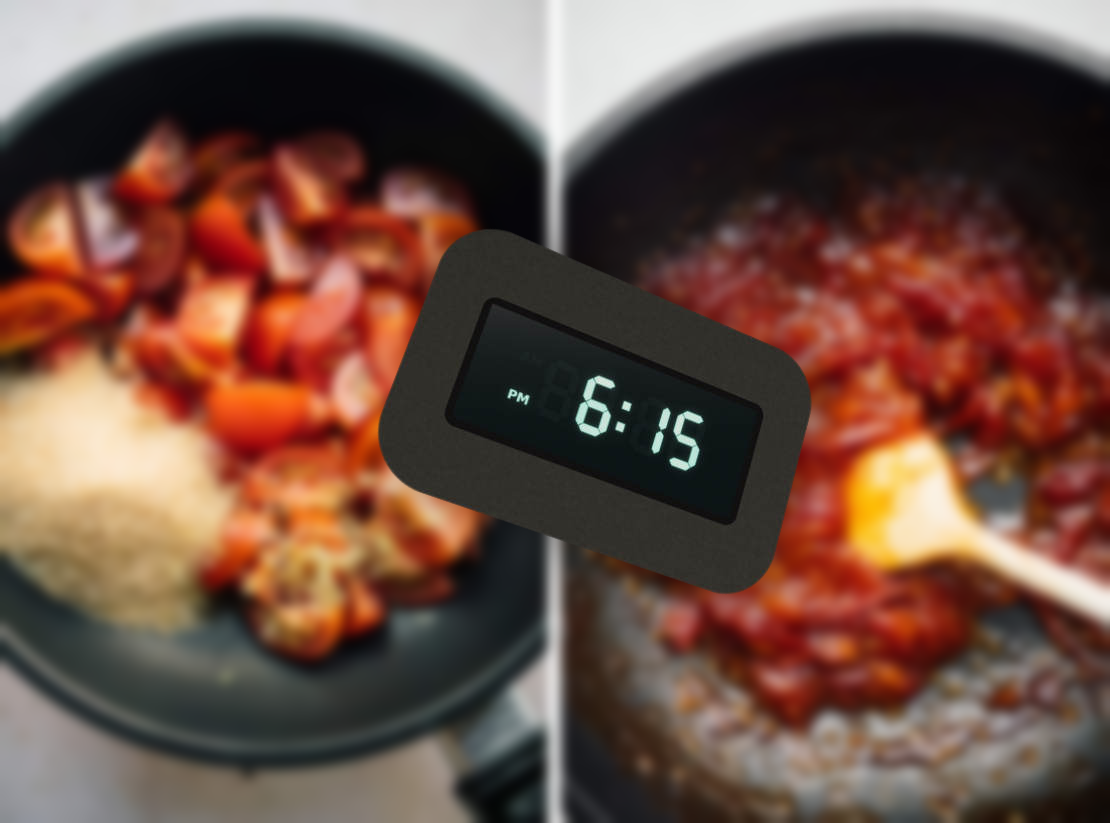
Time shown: 6:15
